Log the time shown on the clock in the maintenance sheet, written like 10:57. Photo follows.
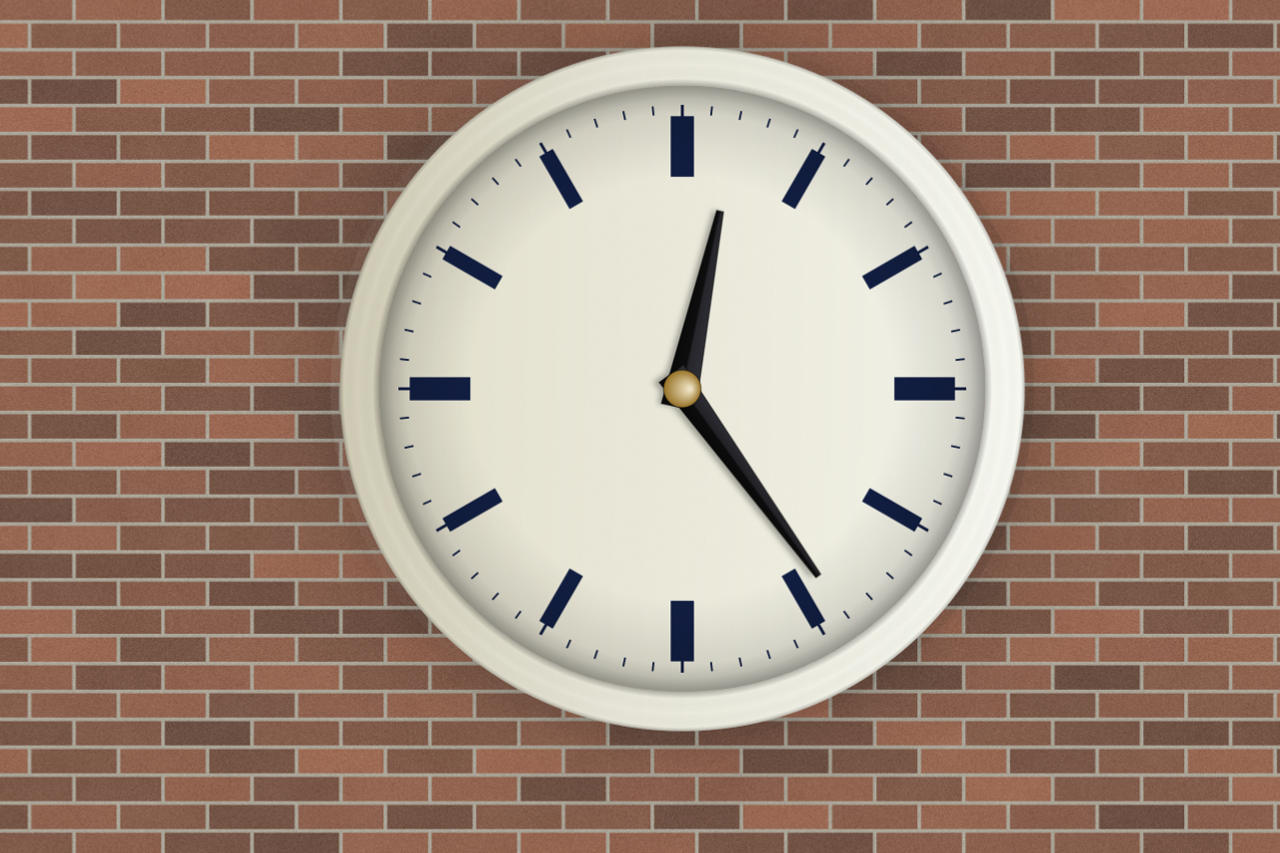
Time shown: 12:24
